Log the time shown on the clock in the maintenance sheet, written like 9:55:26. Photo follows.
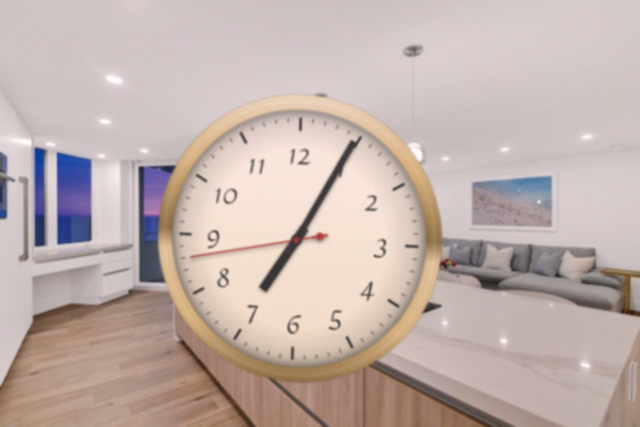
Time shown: 7:04:43
